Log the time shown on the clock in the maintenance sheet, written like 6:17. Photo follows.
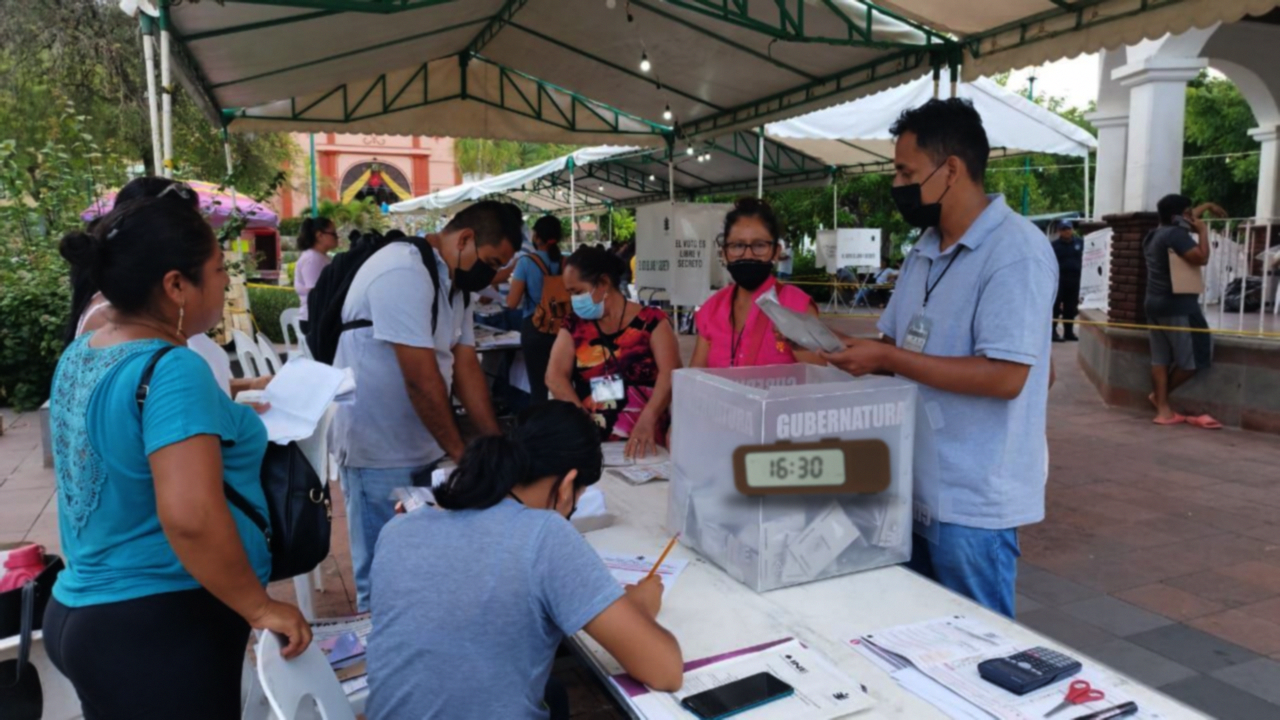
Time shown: 16:30
